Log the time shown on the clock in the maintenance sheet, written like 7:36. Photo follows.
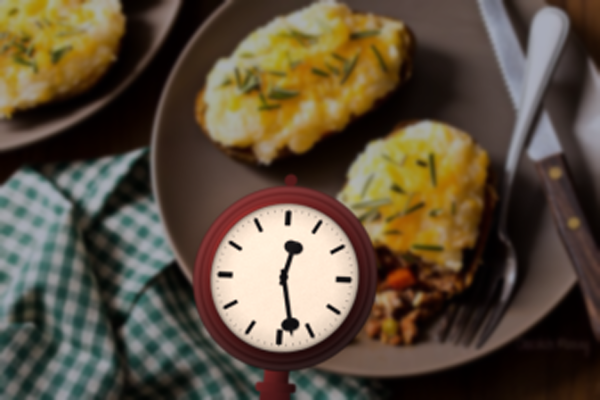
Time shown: 12:28
